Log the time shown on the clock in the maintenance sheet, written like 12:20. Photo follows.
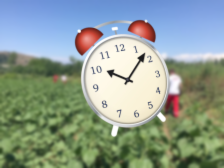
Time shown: 10:08
